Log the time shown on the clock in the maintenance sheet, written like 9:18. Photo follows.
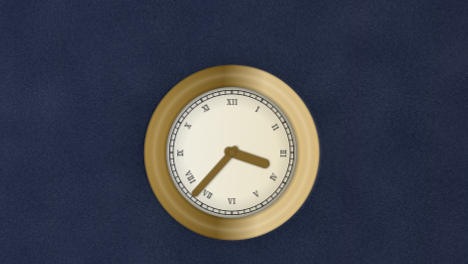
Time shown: 3:37
